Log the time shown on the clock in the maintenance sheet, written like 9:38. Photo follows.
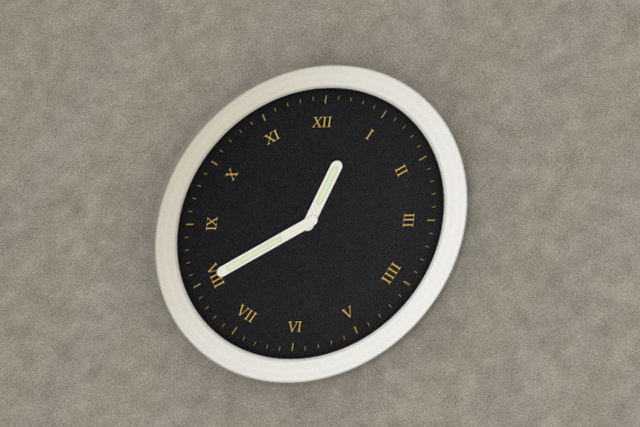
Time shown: 12:40
